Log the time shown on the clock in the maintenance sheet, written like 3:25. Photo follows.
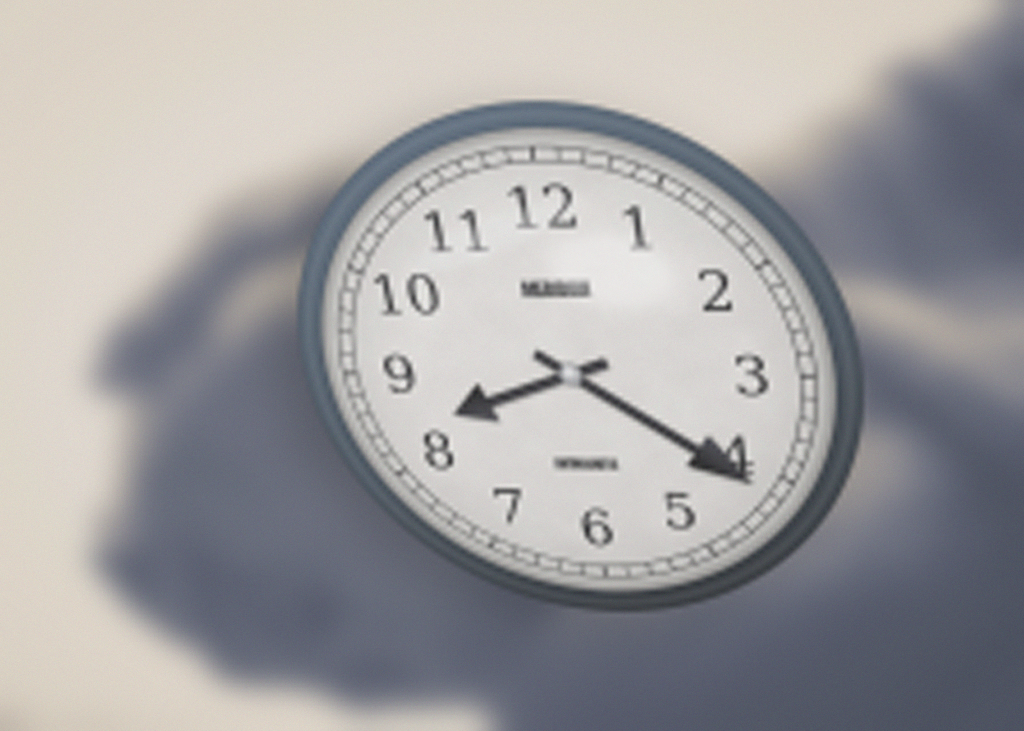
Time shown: 8:21
